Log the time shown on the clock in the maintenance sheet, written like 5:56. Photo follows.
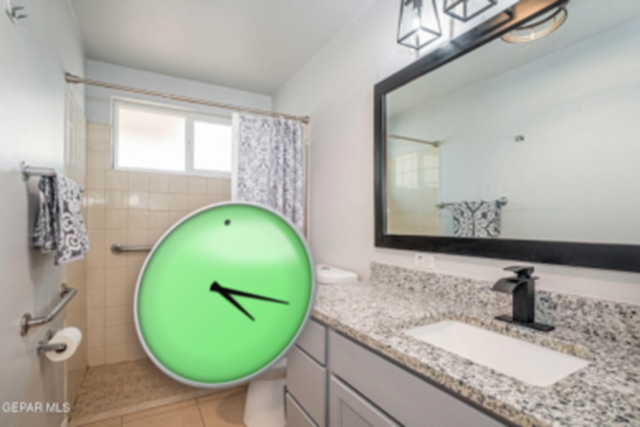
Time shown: 4:17
